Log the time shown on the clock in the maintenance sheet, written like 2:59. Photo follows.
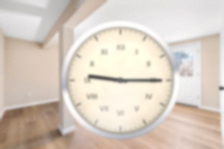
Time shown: 9:15
